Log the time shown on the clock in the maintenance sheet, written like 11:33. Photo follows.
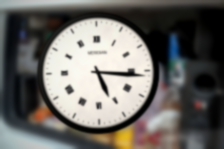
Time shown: 5:16
